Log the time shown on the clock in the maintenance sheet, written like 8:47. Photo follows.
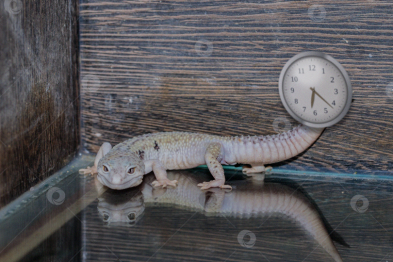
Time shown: 6:22
